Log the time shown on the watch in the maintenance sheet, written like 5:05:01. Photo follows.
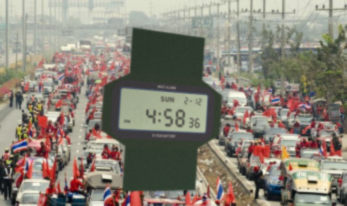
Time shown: 4:58:36
